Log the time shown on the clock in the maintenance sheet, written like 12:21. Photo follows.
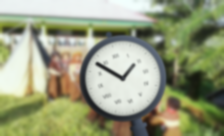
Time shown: 1:53
